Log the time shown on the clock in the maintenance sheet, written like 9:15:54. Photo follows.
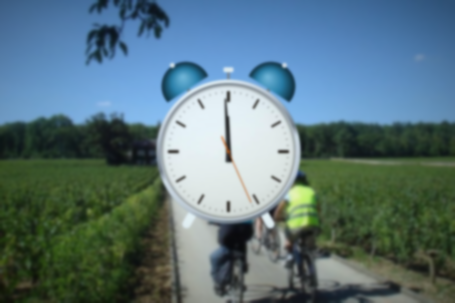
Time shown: 11:59:26
